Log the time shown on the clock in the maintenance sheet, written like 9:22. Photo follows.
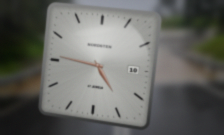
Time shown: 4:46
